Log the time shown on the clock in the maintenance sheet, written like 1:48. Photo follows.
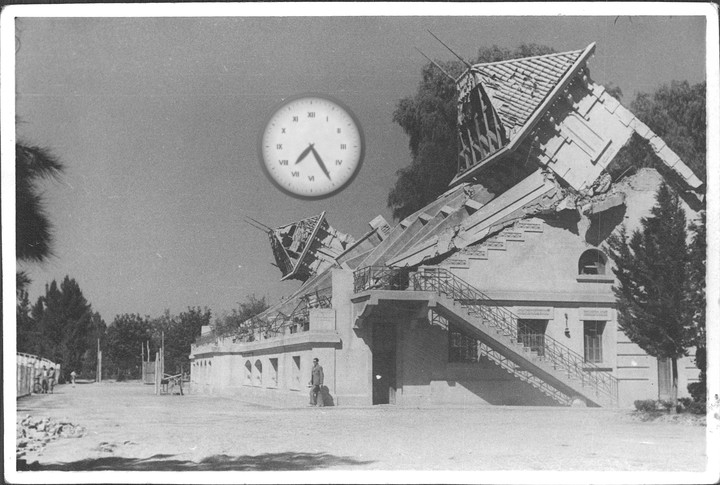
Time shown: 7:25
